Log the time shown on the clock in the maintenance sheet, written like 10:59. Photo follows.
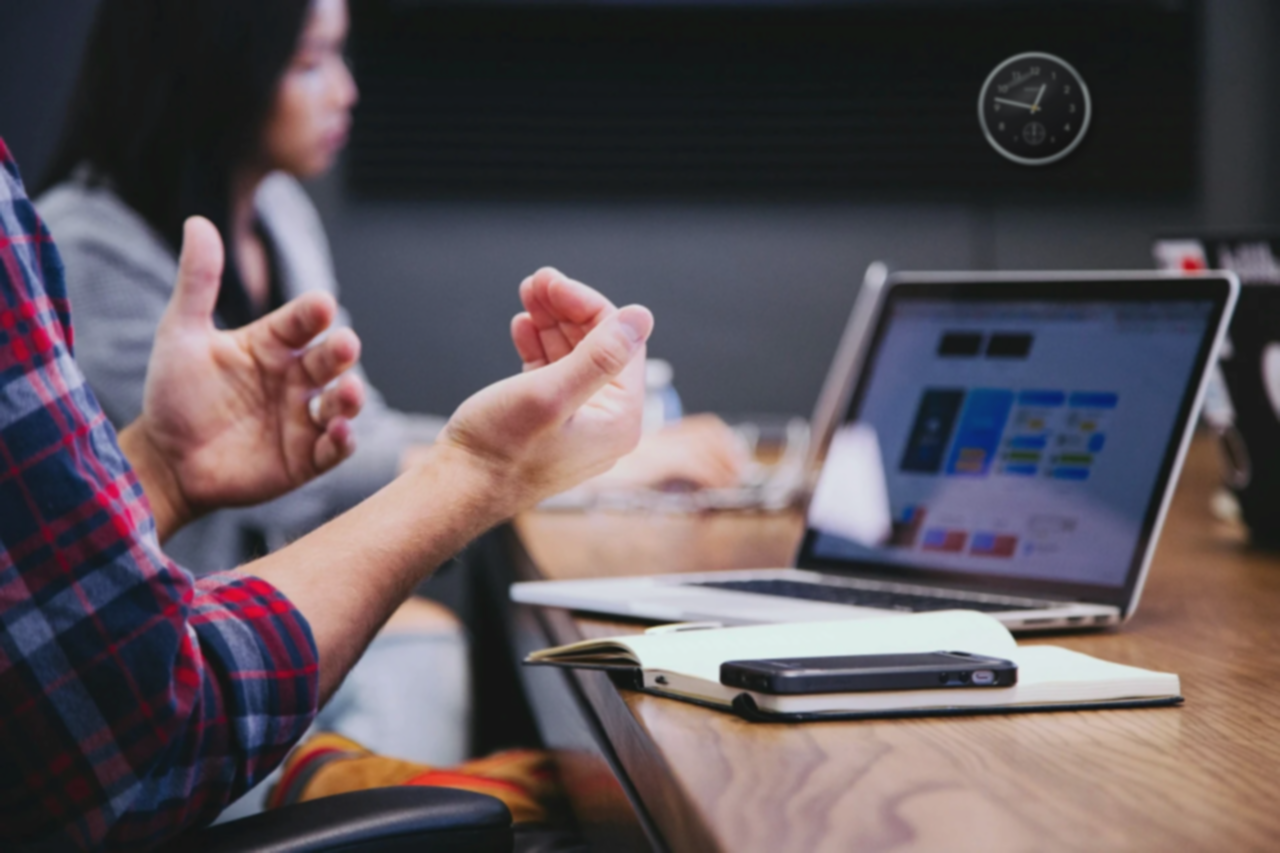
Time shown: 12:47
